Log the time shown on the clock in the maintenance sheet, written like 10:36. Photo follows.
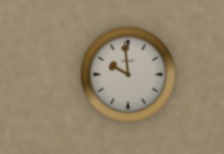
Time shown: 9:59
